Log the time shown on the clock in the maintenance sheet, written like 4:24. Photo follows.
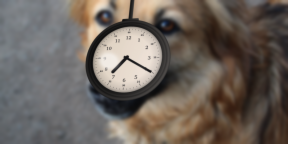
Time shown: 7:20
